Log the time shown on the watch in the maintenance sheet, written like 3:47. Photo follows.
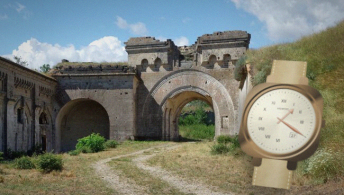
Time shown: 1:20
